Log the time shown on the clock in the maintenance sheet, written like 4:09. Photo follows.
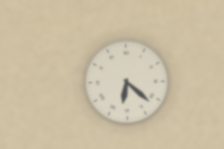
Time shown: 6:22
